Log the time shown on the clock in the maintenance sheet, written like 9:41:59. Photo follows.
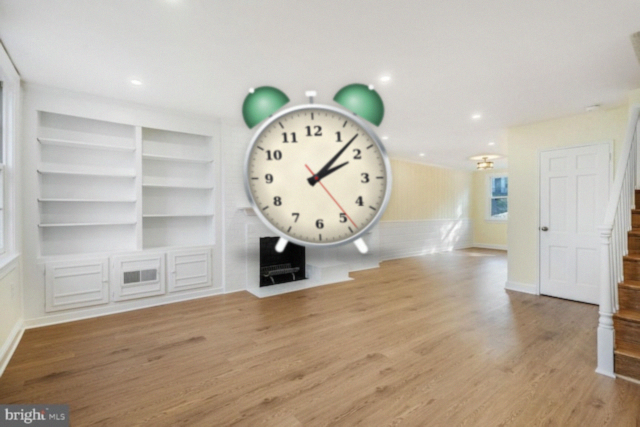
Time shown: 2:07:24
